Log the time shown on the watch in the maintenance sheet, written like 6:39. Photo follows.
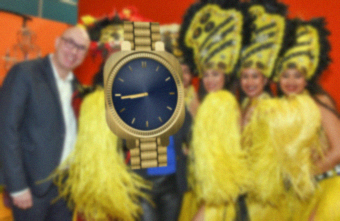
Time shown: 8:44
